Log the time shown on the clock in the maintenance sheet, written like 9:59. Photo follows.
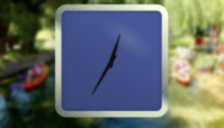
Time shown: 12:35
